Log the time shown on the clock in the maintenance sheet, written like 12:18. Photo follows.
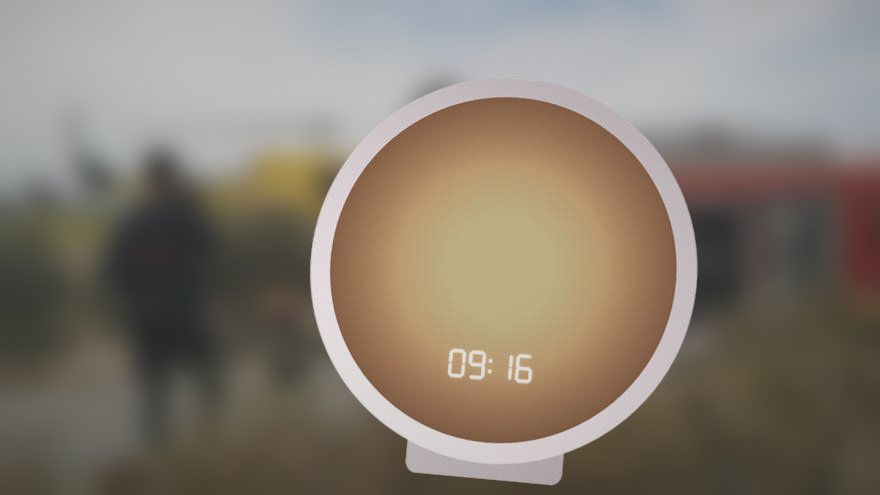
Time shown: 9:16
